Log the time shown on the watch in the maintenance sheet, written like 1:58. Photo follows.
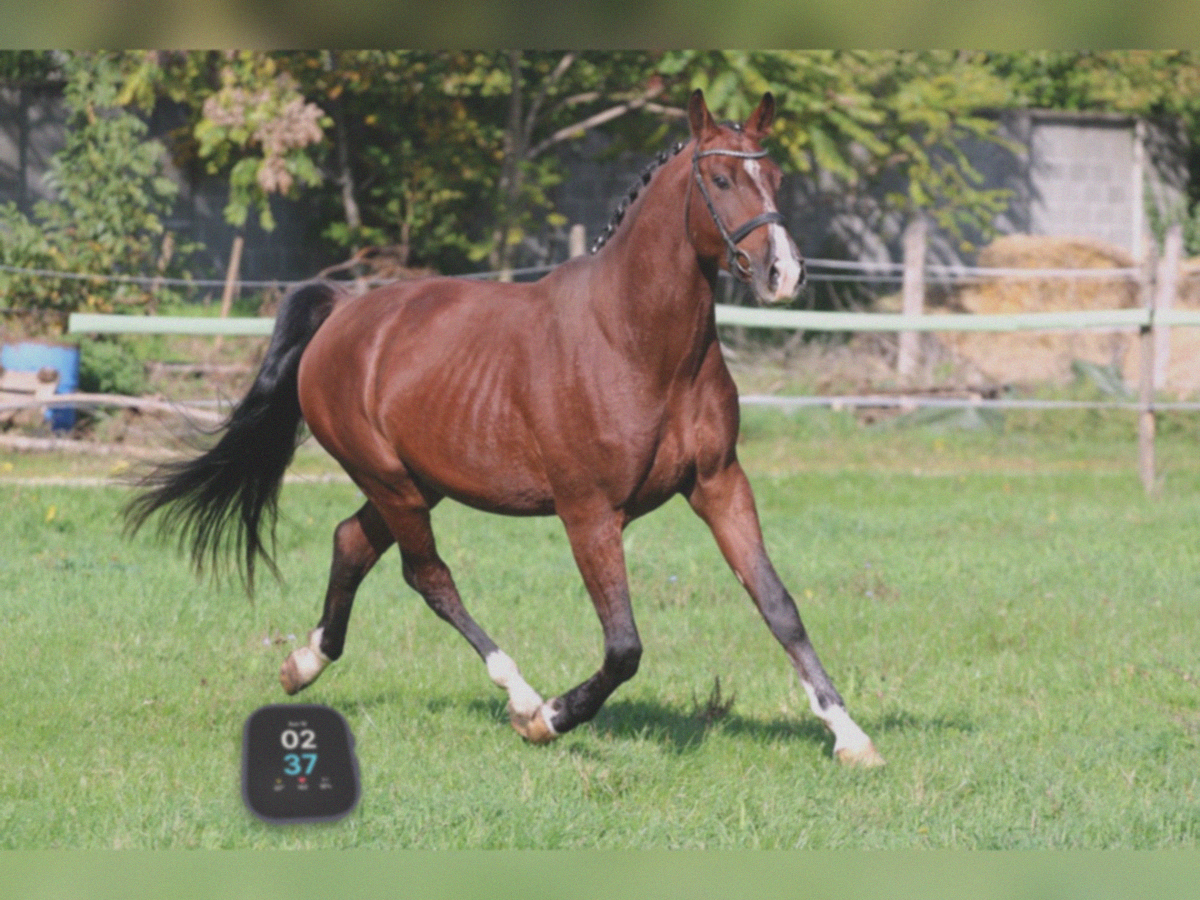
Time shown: 2:37
